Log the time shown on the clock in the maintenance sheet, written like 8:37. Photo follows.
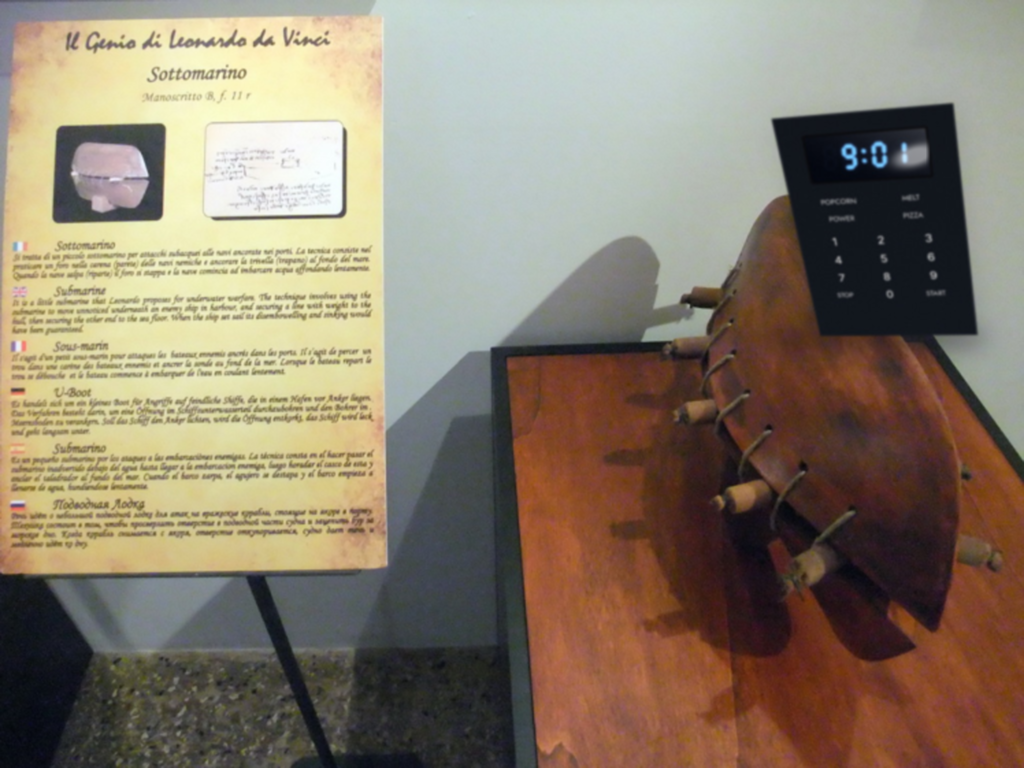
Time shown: 9:01
